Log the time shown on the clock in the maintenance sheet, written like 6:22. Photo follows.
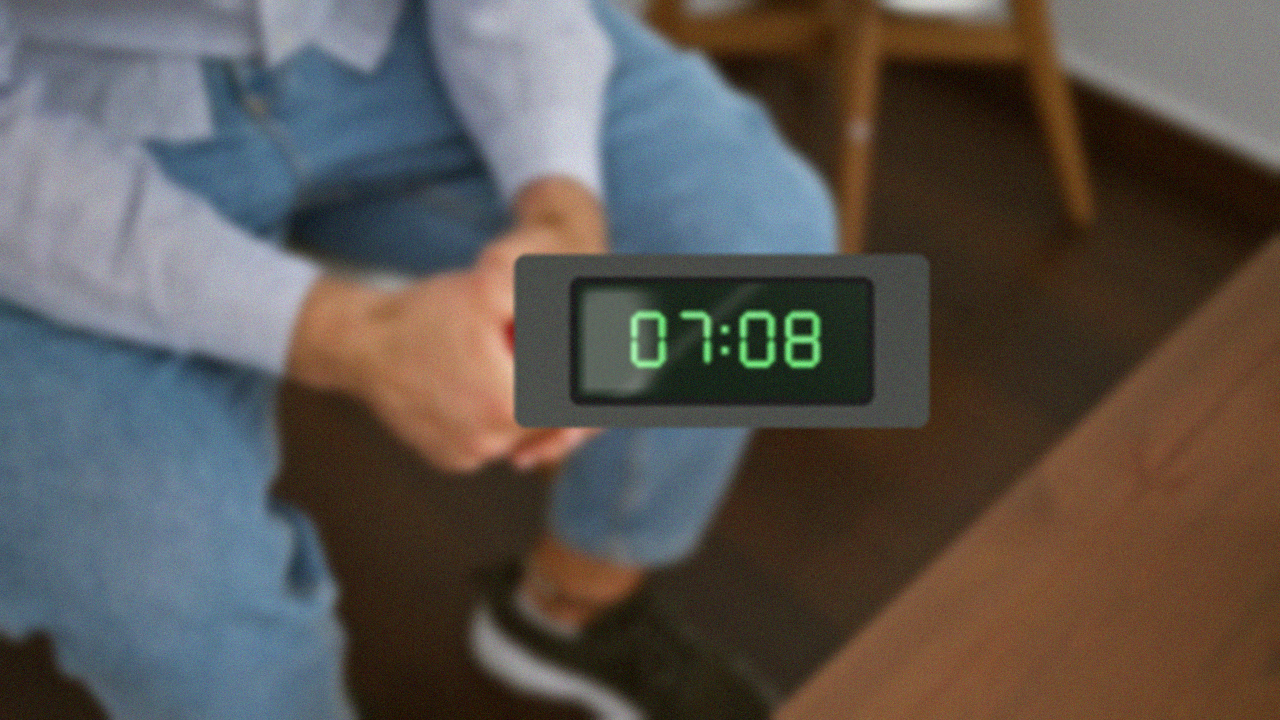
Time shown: 7:08
